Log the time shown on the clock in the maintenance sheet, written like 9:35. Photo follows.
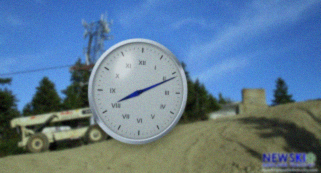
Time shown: 8:11
